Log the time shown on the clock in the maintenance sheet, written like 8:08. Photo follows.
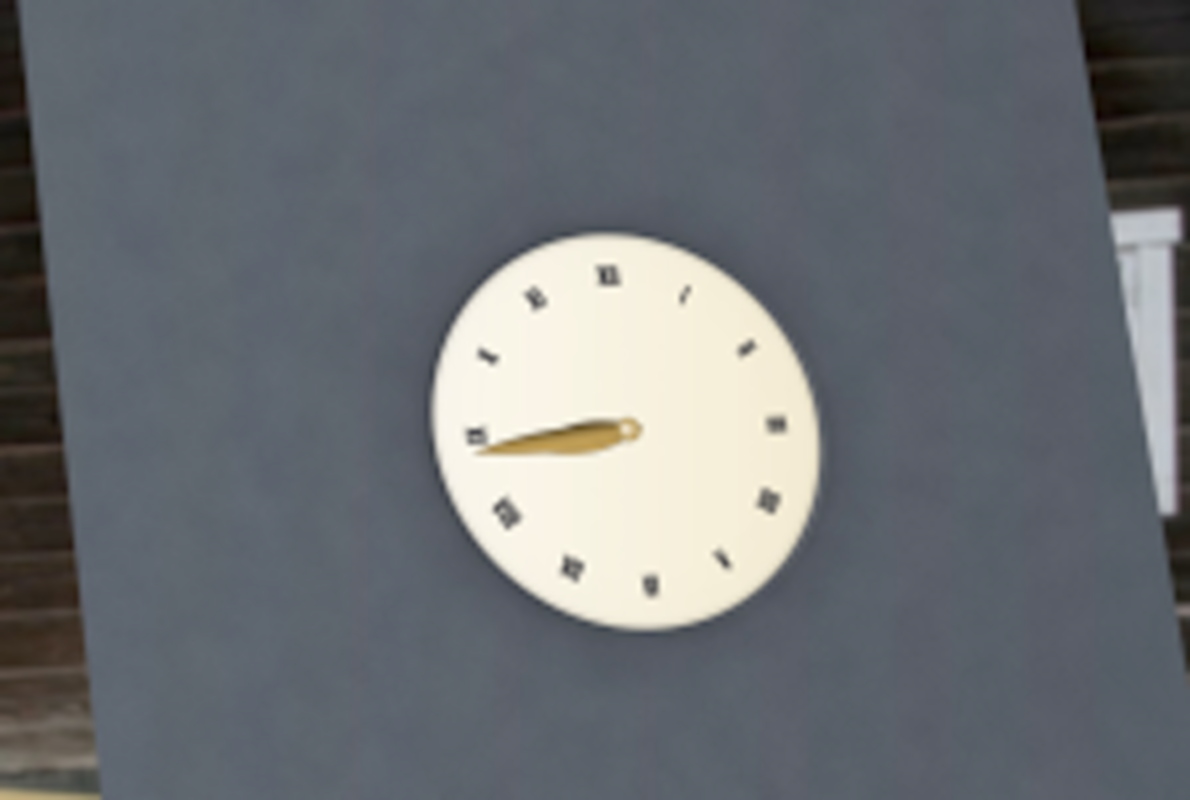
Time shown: 8:44
